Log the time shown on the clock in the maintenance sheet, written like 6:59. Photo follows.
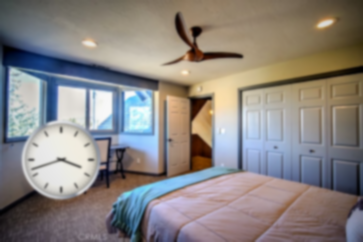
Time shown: 3:42
